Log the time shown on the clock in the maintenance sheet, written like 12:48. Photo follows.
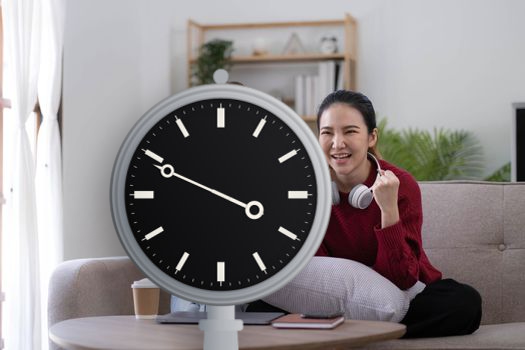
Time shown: 3:49
